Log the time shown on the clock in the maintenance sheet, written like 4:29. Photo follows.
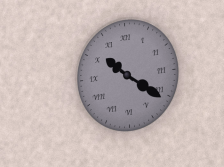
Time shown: 10:21
